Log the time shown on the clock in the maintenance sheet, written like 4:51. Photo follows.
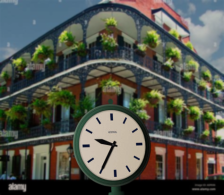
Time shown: 9:35
